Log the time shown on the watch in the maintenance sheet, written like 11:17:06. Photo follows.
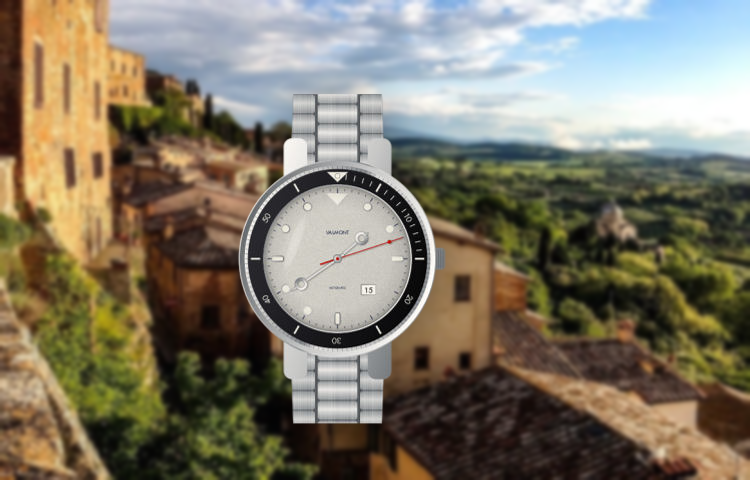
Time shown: 1:39:12
